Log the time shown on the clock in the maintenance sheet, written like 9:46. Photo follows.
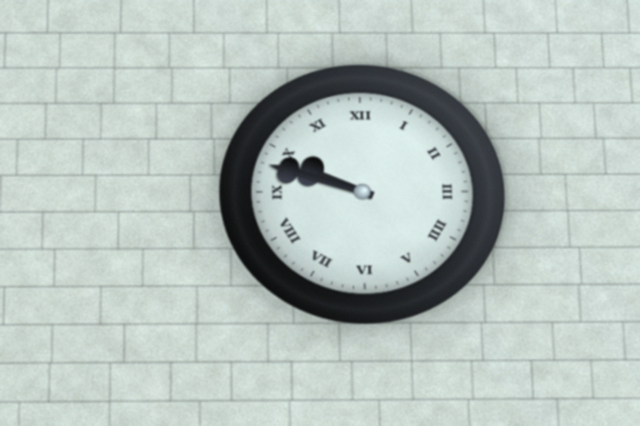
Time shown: 9:48
